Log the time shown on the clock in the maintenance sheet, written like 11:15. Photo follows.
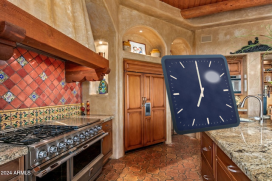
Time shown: 7:00
